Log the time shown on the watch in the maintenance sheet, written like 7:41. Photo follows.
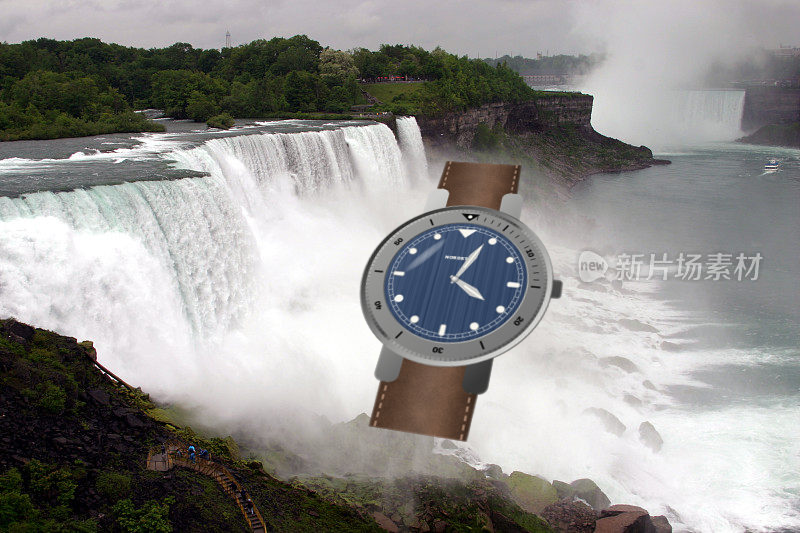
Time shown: 4:04
